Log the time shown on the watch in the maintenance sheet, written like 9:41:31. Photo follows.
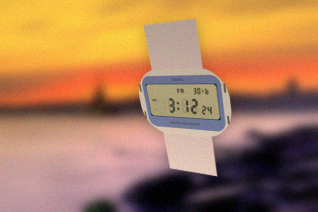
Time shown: 3:12:24
